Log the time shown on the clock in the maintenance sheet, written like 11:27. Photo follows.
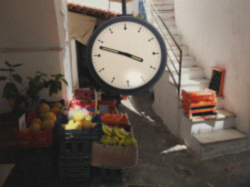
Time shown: 3:48
